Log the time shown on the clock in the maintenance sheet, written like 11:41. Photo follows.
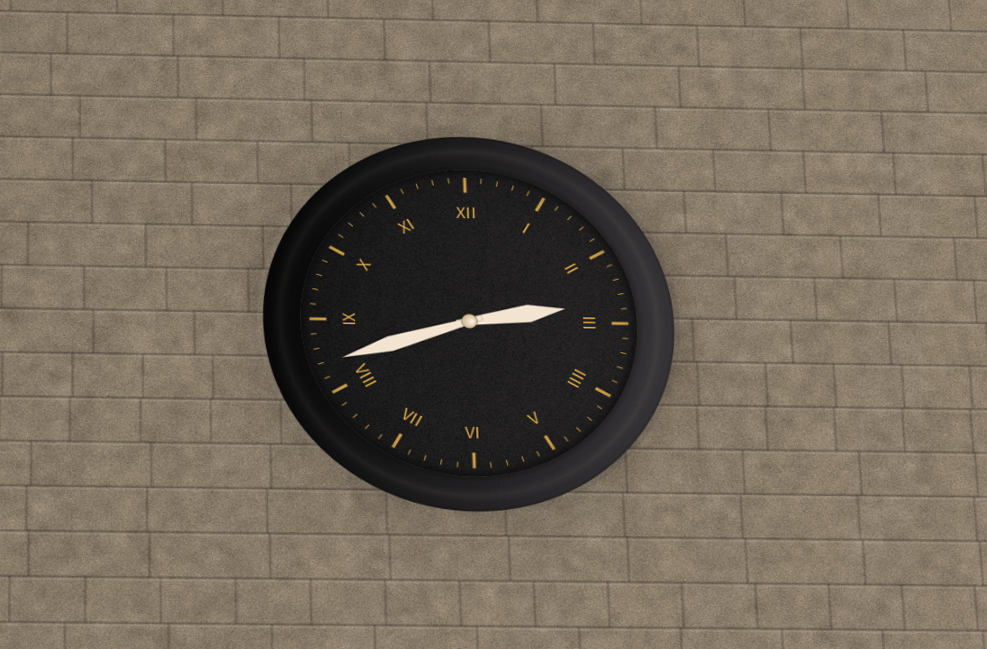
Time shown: 2:42
